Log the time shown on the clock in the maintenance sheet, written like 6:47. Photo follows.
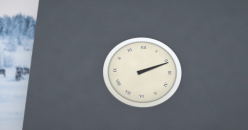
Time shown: 2:11
